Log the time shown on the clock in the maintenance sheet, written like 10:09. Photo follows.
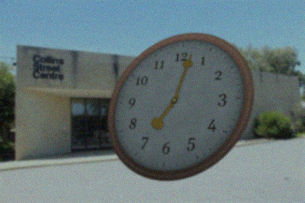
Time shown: 7:02
